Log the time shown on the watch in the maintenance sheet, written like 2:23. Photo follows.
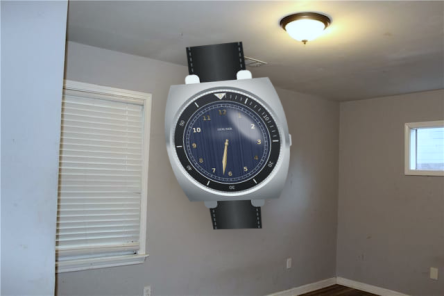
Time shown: 6:32
